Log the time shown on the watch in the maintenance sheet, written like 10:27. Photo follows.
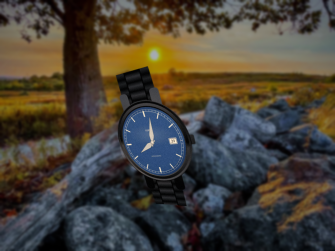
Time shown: 8:02
